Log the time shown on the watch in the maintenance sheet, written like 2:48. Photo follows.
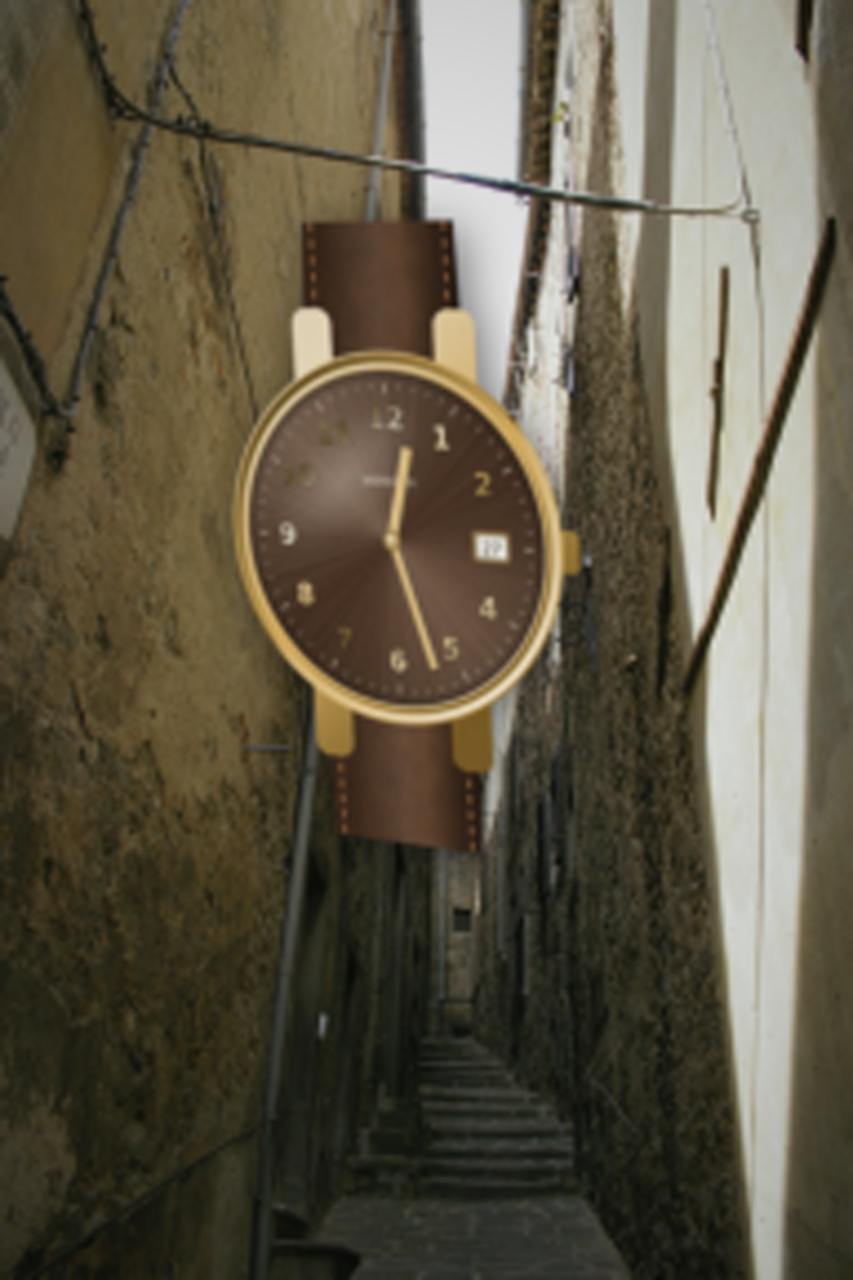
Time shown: 12:27
